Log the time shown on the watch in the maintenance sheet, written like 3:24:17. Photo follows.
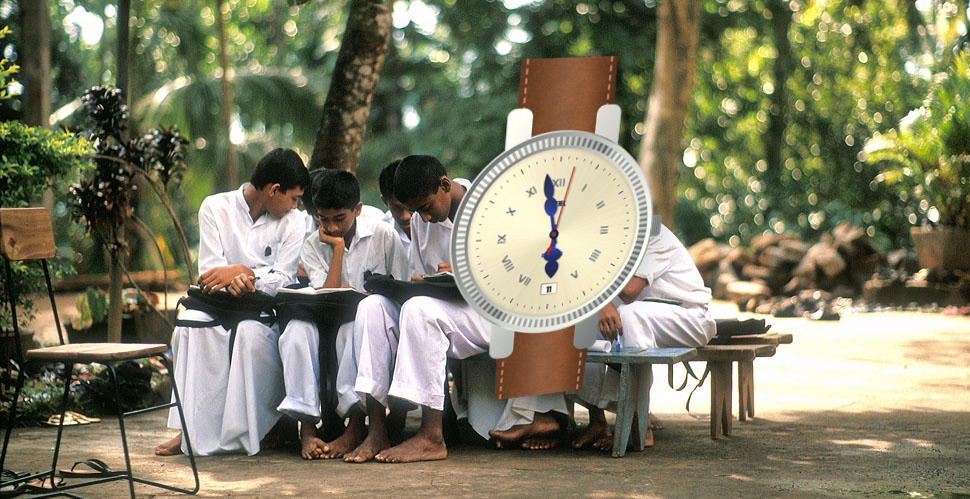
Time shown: 5:58:02
